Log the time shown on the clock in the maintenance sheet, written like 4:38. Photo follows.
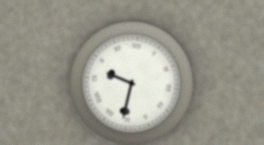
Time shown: 9:31
